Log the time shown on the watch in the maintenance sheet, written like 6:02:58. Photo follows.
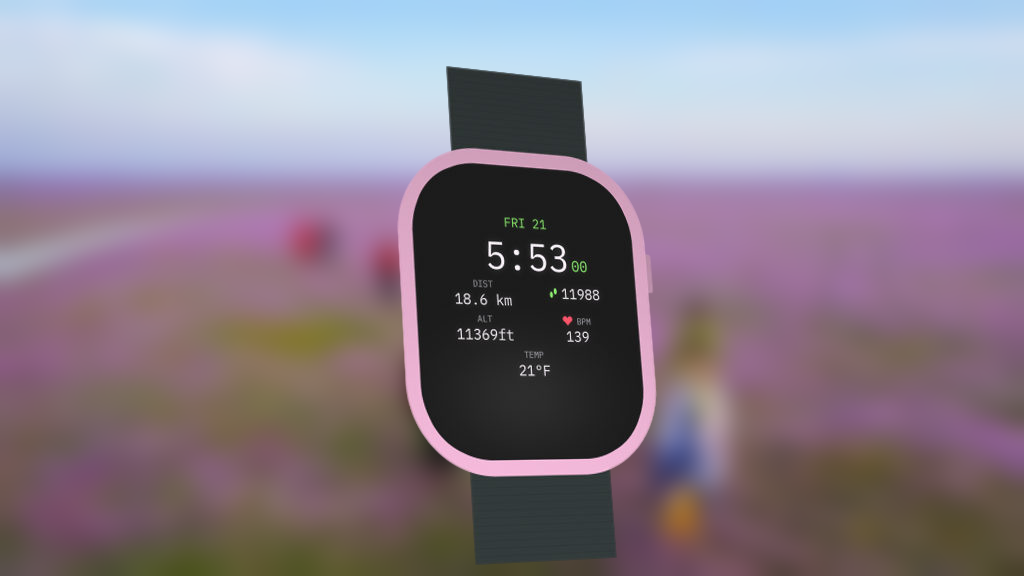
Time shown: 5:53:00
